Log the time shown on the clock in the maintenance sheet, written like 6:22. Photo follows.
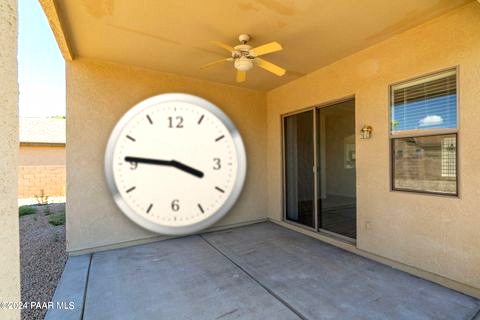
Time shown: 3:46
